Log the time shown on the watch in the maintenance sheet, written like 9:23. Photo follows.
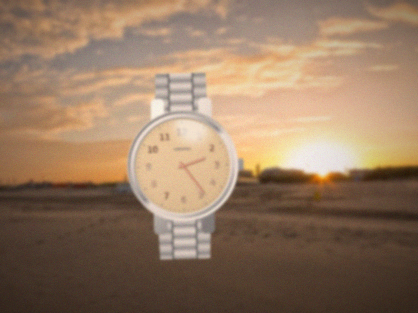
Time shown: 2:24
